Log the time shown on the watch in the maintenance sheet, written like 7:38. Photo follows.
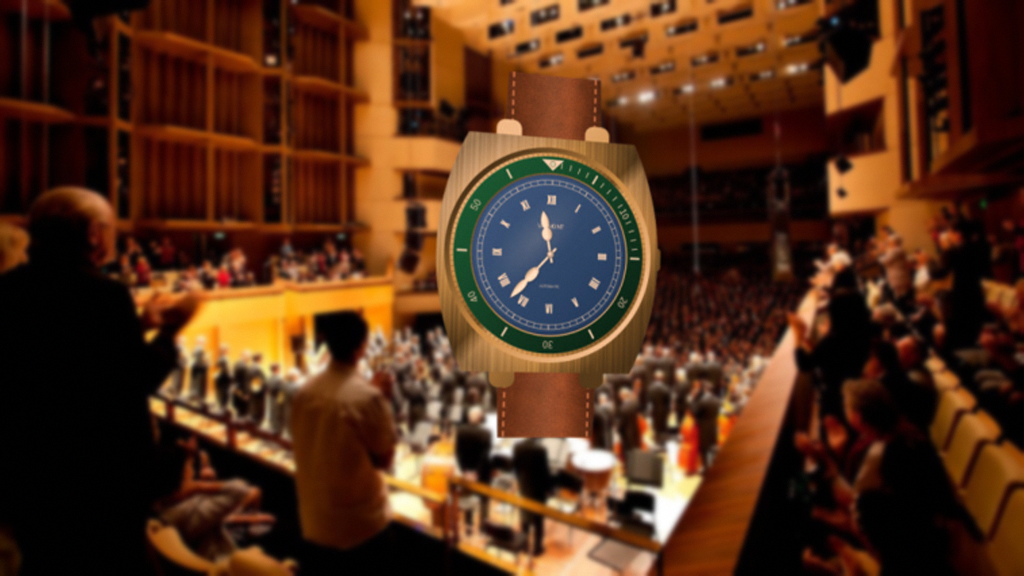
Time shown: 11:37
